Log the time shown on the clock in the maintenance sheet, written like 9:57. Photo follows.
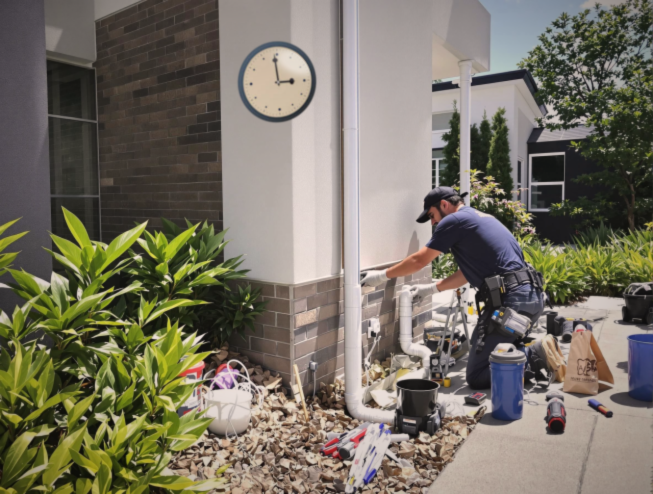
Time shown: 2:59
